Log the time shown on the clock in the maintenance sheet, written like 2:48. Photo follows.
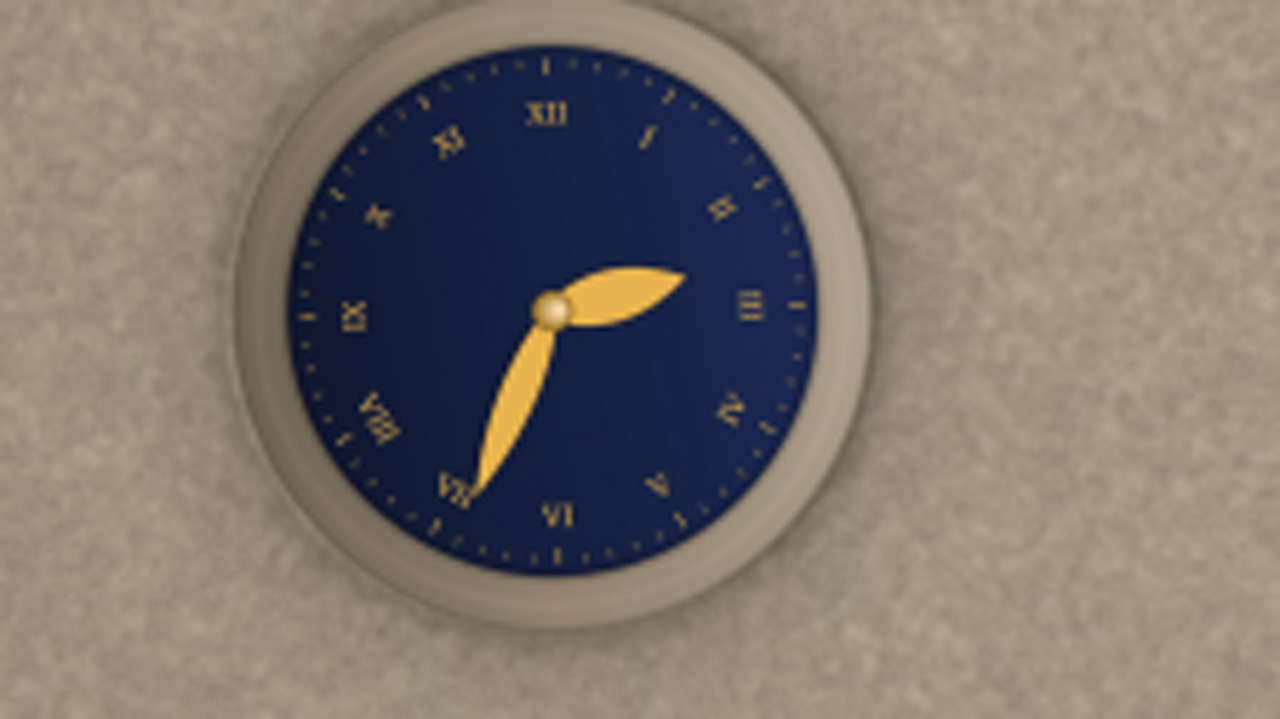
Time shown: 2:34
